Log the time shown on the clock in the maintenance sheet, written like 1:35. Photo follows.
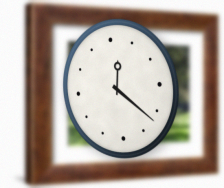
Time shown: 12:22
